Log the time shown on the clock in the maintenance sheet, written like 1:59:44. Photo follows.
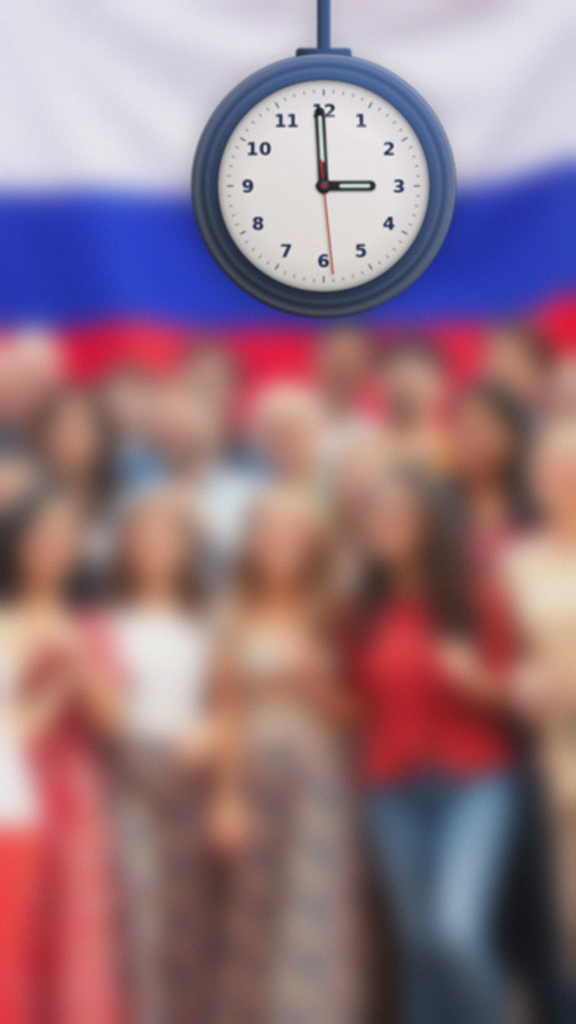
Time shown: 2:59:29
